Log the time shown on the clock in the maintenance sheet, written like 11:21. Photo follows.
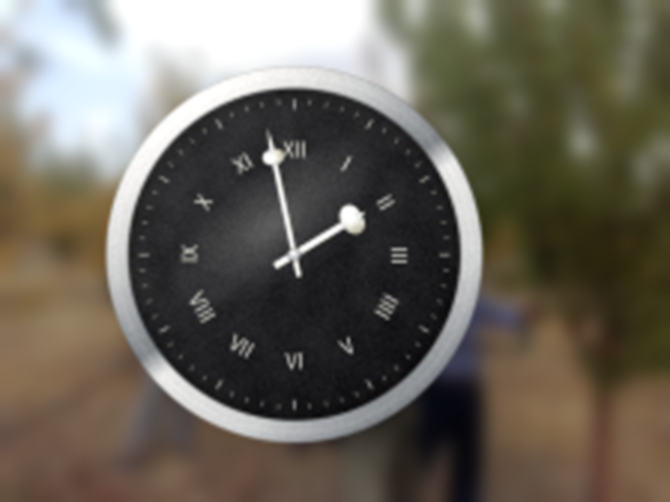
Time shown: 1:58
